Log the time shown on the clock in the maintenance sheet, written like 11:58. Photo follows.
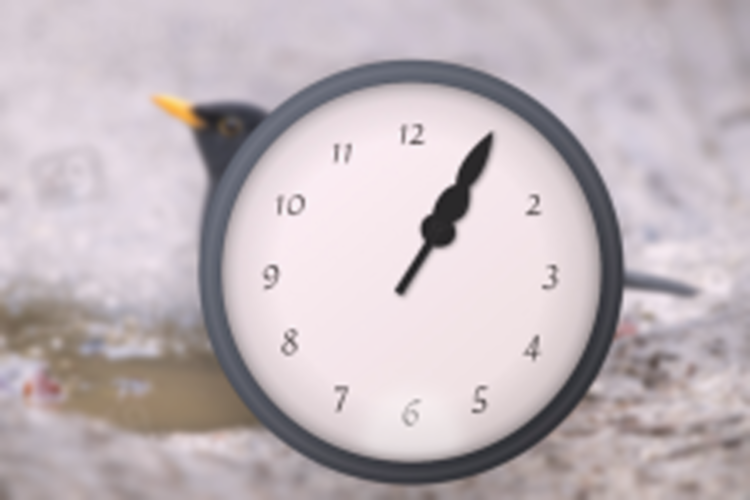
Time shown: 1:05
